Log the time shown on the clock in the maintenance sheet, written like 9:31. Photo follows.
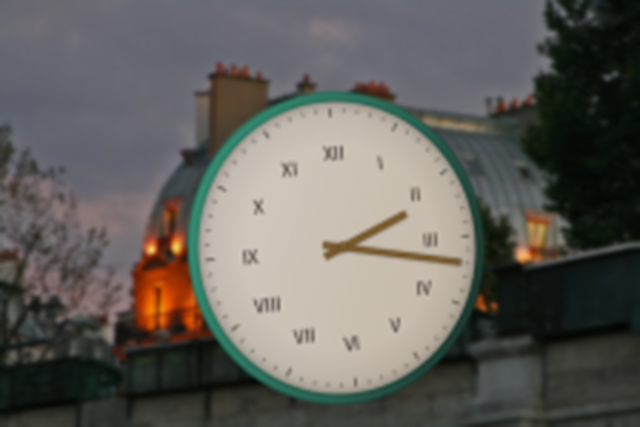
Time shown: 2:17
